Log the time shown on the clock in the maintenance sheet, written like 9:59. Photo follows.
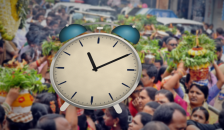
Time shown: 11:10
